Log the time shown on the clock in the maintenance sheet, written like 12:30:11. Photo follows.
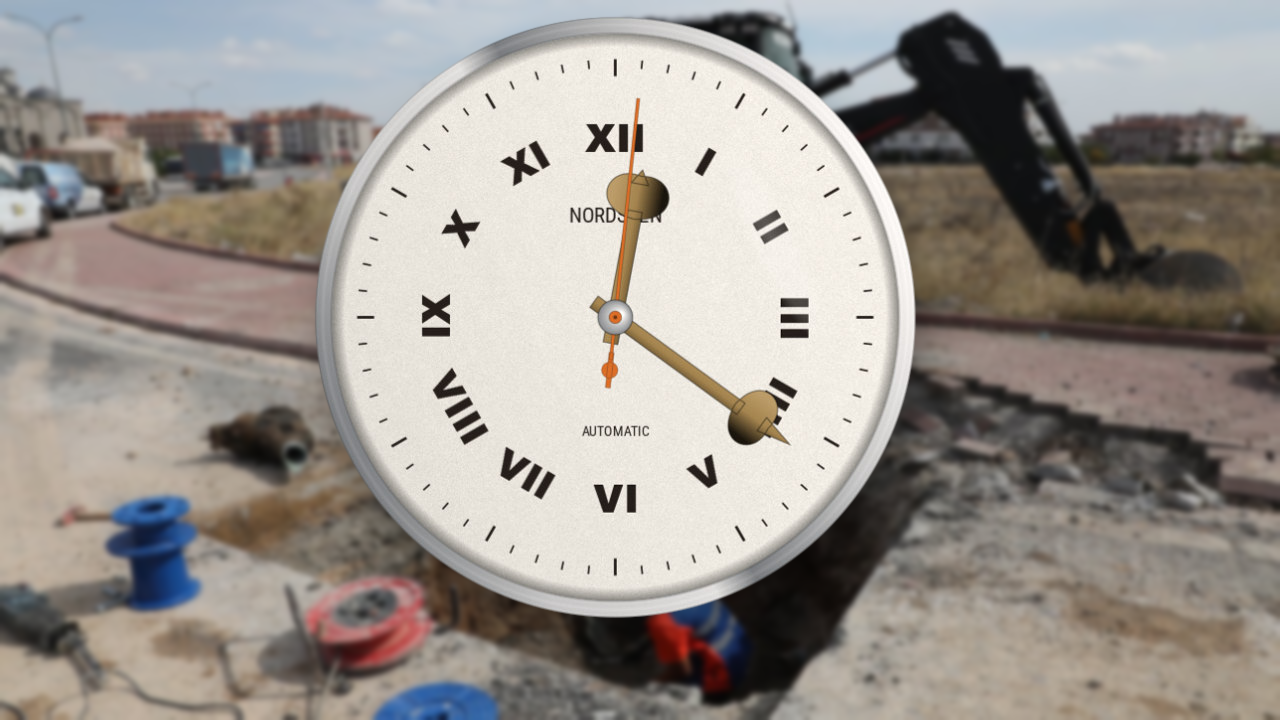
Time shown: 12:21:01
